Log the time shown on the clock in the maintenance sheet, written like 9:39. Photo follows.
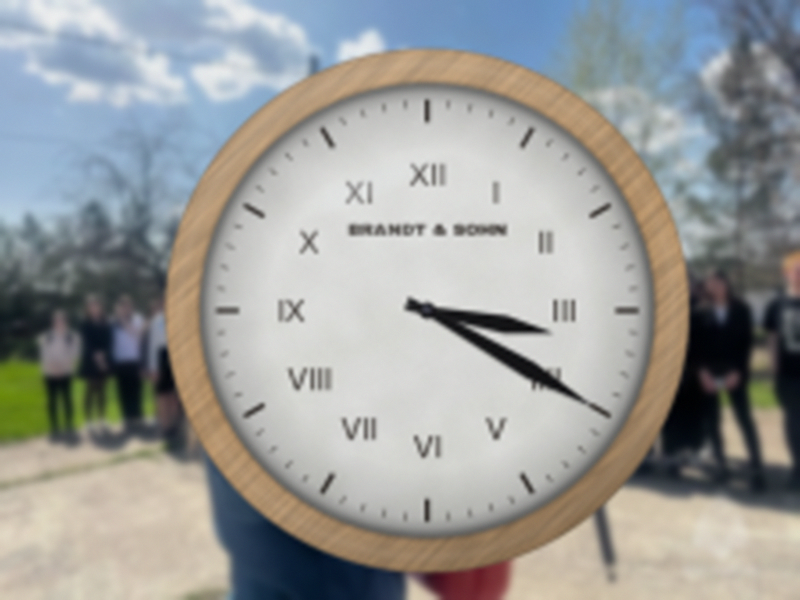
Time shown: 3:20
